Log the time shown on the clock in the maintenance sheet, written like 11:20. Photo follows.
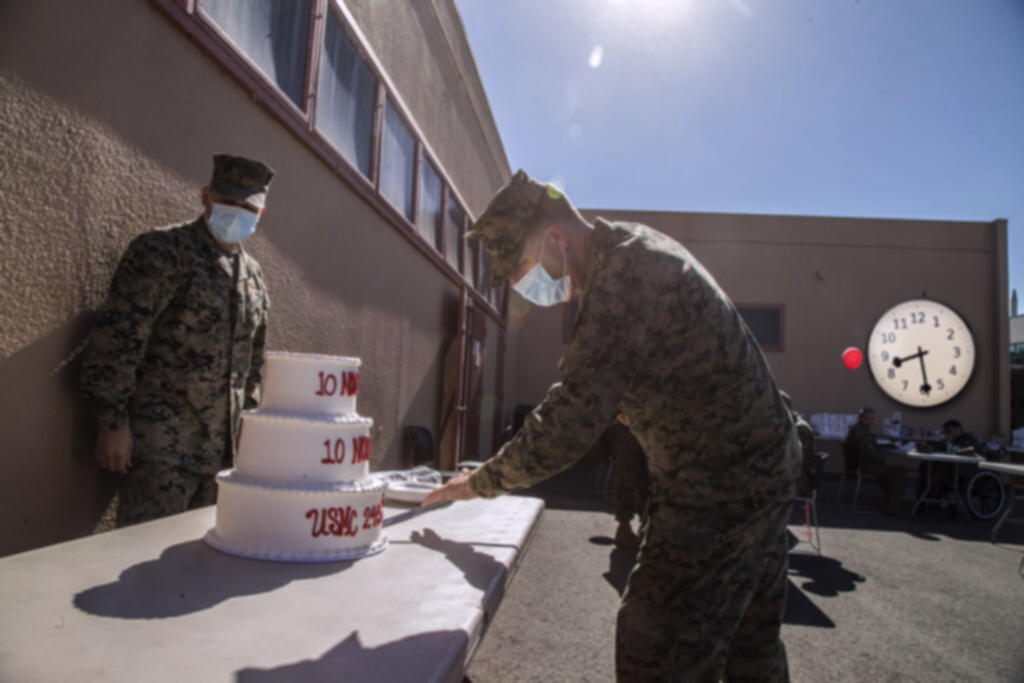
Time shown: 8:29
